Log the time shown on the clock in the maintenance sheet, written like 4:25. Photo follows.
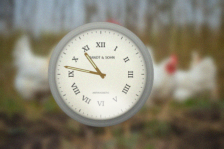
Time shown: 10:47
